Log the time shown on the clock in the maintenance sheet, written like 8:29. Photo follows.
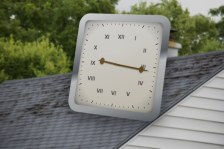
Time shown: 9:16
